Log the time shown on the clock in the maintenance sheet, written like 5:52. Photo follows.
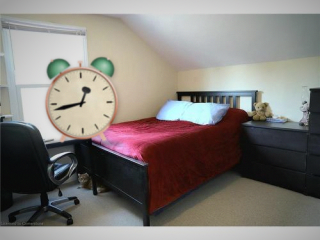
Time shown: 12:43
